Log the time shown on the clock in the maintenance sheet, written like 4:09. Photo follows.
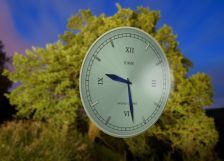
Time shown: 9:28
